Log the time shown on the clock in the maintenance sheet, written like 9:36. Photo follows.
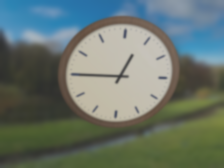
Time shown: 12:45
